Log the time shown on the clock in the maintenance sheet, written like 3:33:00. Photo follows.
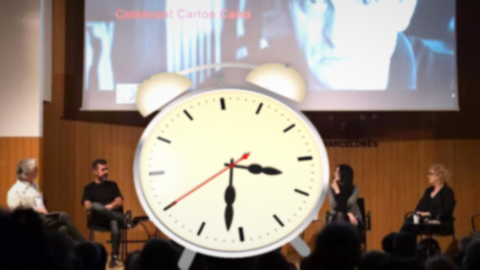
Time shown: 3:31:40
